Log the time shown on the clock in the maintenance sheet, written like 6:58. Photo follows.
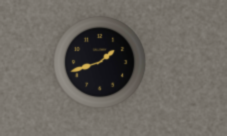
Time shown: 1:42
